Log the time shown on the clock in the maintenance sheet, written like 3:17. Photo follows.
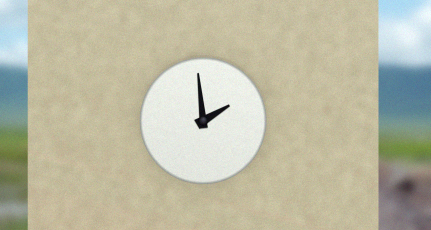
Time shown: 1:59
